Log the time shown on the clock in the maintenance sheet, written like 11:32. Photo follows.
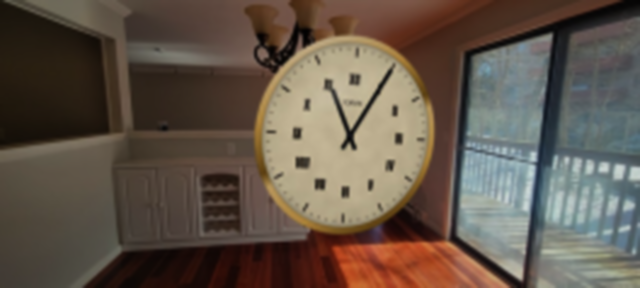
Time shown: 11:05
